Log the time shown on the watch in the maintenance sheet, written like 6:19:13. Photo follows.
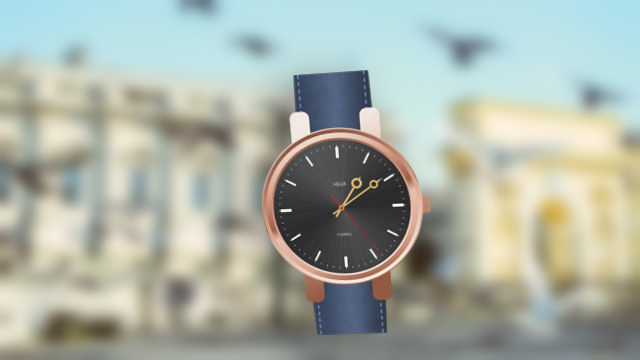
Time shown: 1:09:24
